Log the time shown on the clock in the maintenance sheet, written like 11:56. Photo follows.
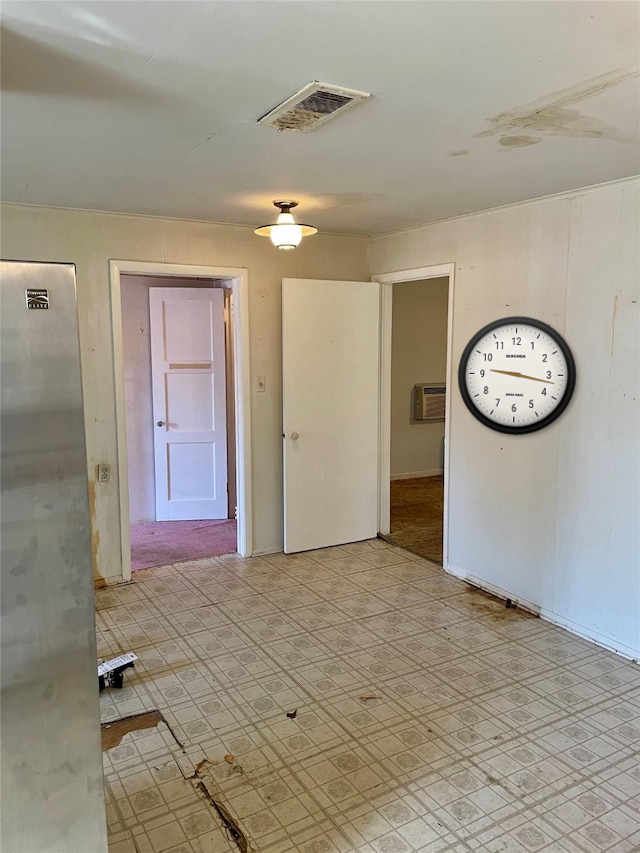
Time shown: 9:17
